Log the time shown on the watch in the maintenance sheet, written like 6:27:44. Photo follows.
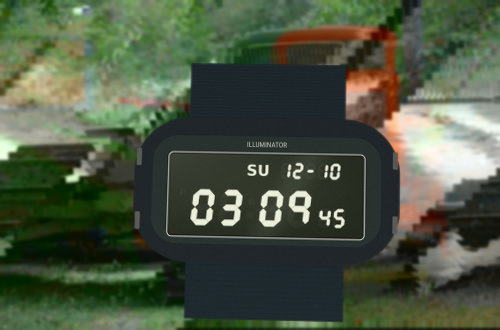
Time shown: 3:09:45
